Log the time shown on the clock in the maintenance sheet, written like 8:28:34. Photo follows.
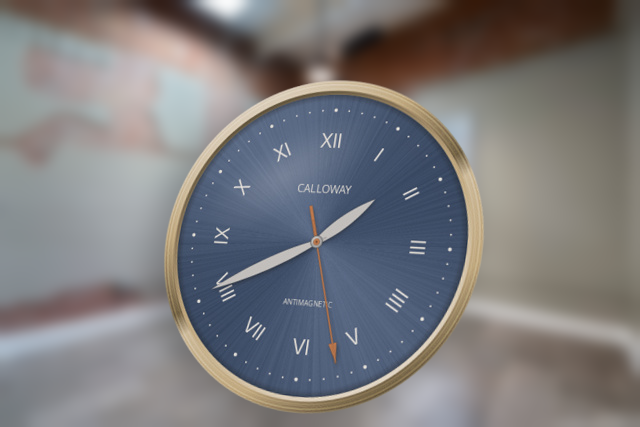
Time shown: 1:40:27
